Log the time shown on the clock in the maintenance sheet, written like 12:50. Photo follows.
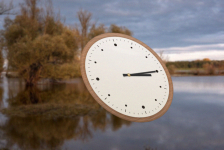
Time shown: 3:15
